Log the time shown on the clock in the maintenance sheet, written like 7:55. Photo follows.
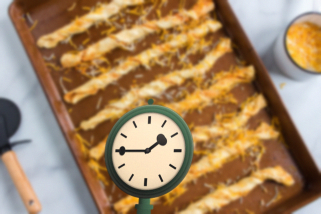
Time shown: 1:45
